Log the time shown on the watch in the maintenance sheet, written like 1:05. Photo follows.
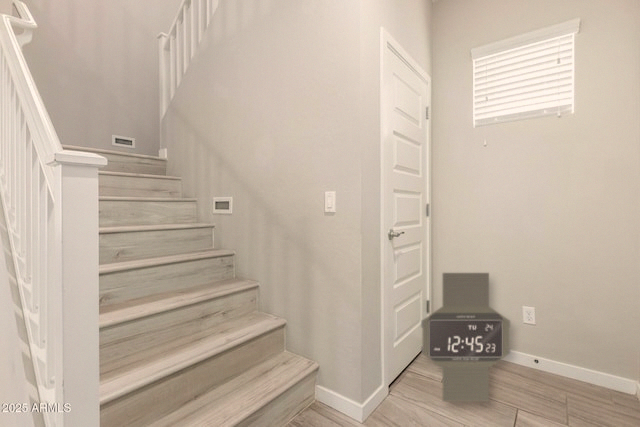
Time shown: 12:45
